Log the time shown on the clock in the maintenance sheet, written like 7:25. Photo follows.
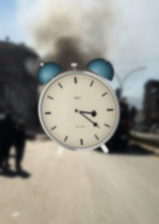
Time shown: 3:22
